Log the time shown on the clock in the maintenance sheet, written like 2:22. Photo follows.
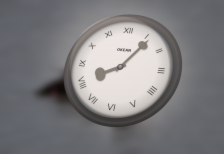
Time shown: 8:06
